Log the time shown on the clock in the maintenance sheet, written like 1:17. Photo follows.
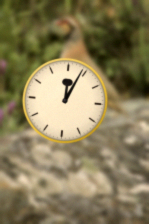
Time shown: 12:04
